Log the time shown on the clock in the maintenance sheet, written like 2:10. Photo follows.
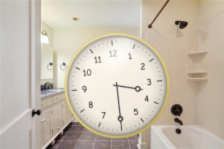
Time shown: 3:30
